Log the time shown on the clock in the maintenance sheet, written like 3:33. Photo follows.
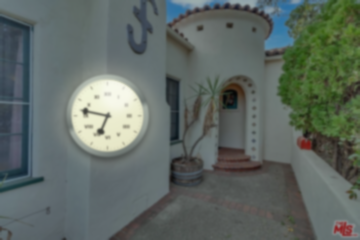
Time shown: 6:47
